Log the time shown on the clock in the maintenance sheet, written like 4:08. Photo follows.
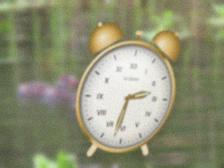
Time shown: 2:32
